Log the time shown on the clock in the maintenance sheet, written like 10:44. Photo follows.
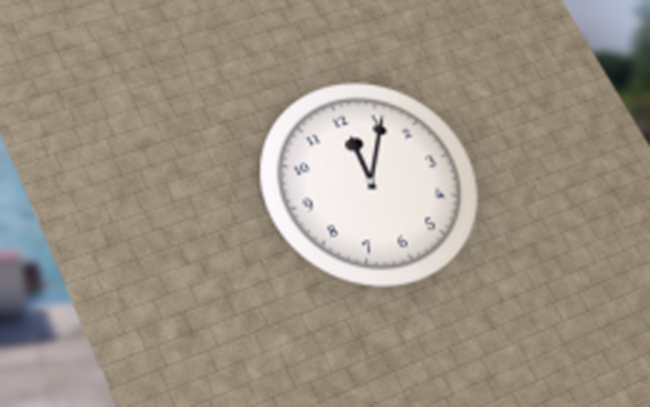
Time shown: 12:06
